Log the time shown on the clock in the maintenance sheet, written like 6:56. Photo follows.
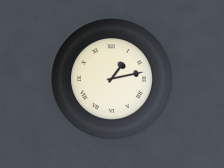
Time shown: 1:13
